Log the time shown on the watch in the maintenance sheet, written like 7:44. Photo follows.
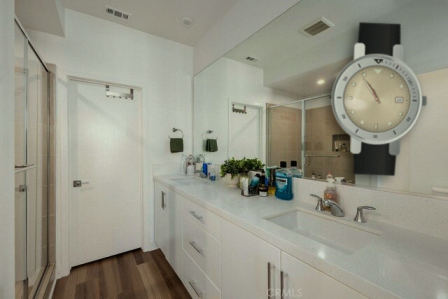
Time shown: 10:54
